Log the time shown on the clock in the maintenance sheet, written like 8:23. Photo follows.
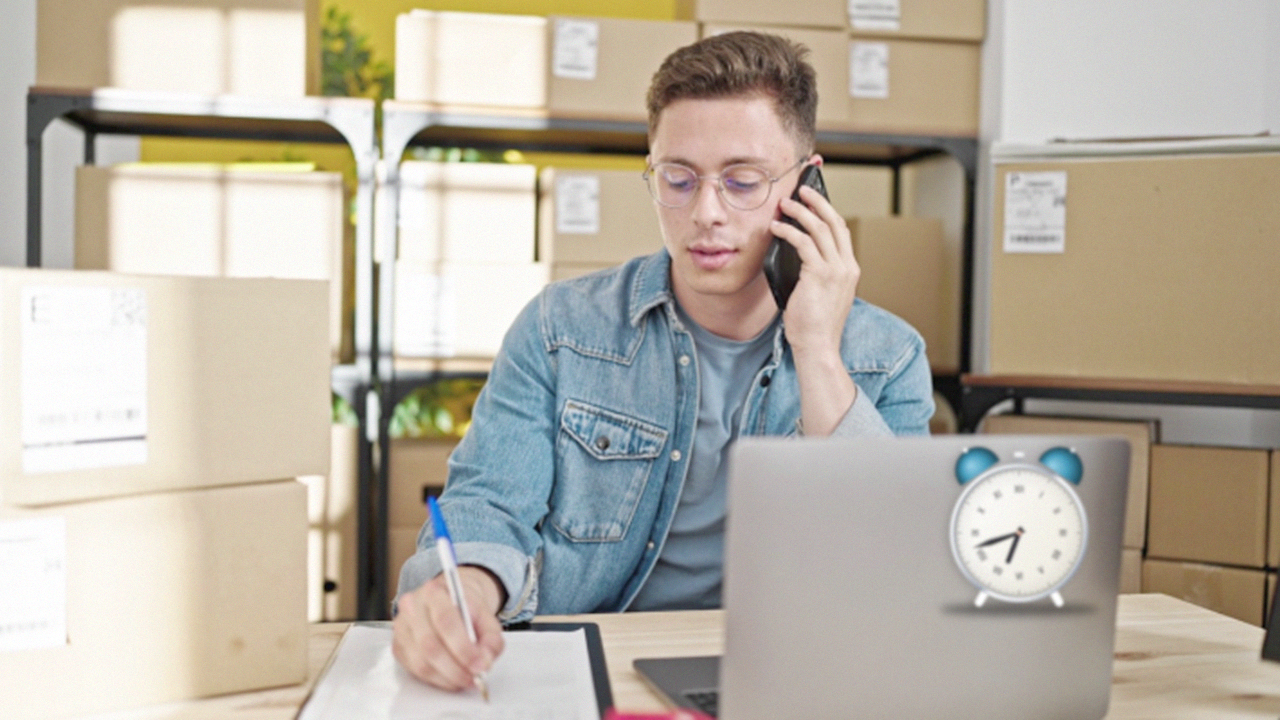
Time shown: 6:42
